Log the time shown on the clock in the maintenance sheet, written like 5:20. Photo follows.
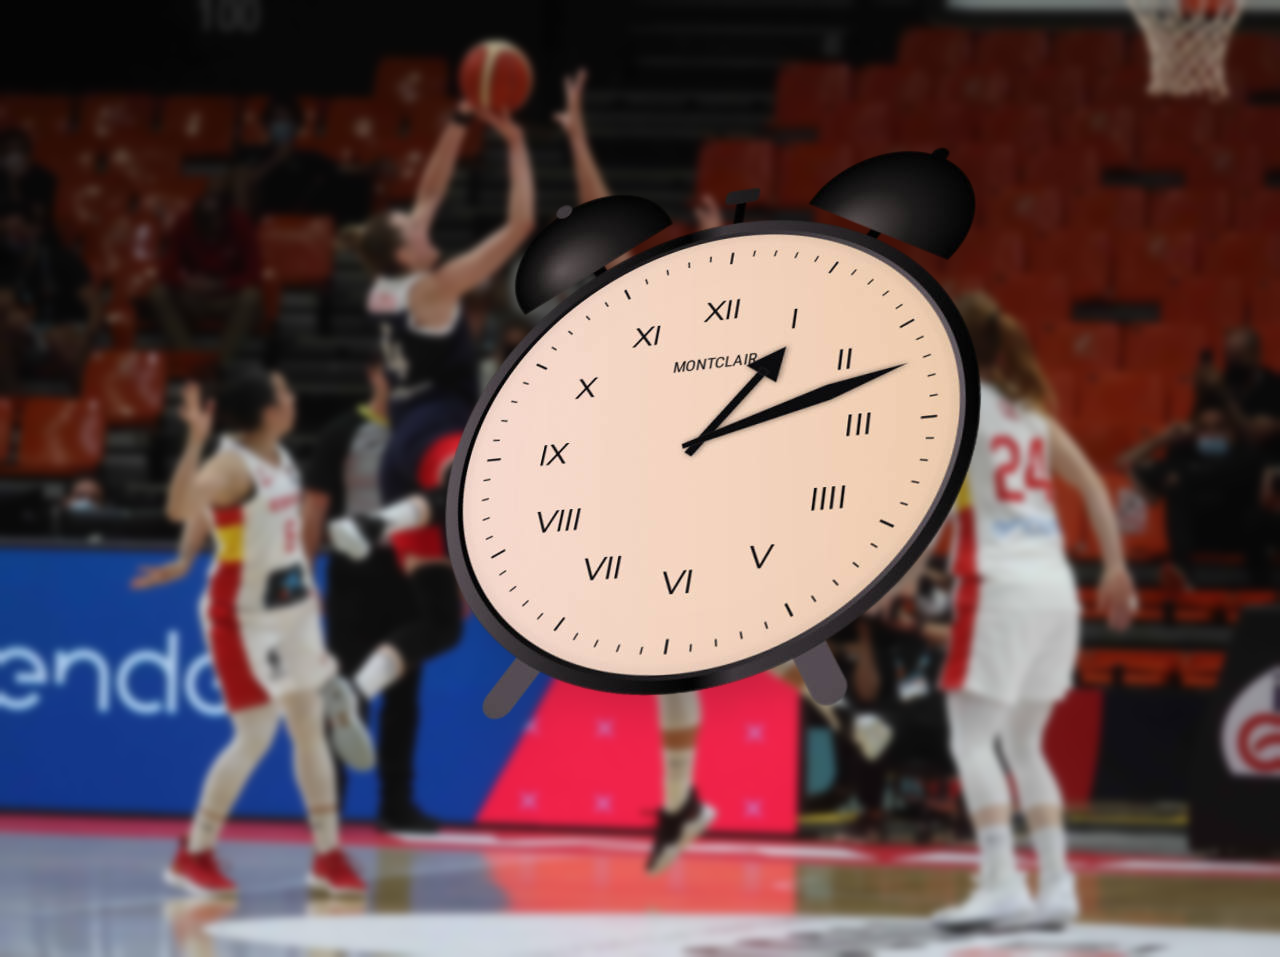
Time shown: 1:12
